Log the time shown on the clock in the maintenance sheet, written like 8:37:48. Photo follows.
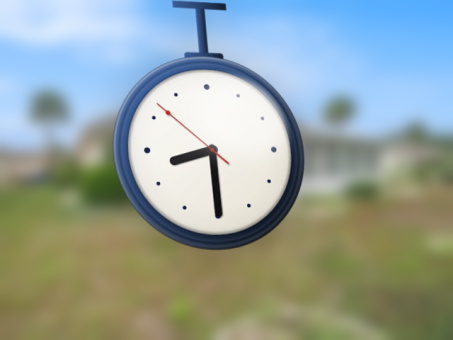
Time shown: 8:29:52
